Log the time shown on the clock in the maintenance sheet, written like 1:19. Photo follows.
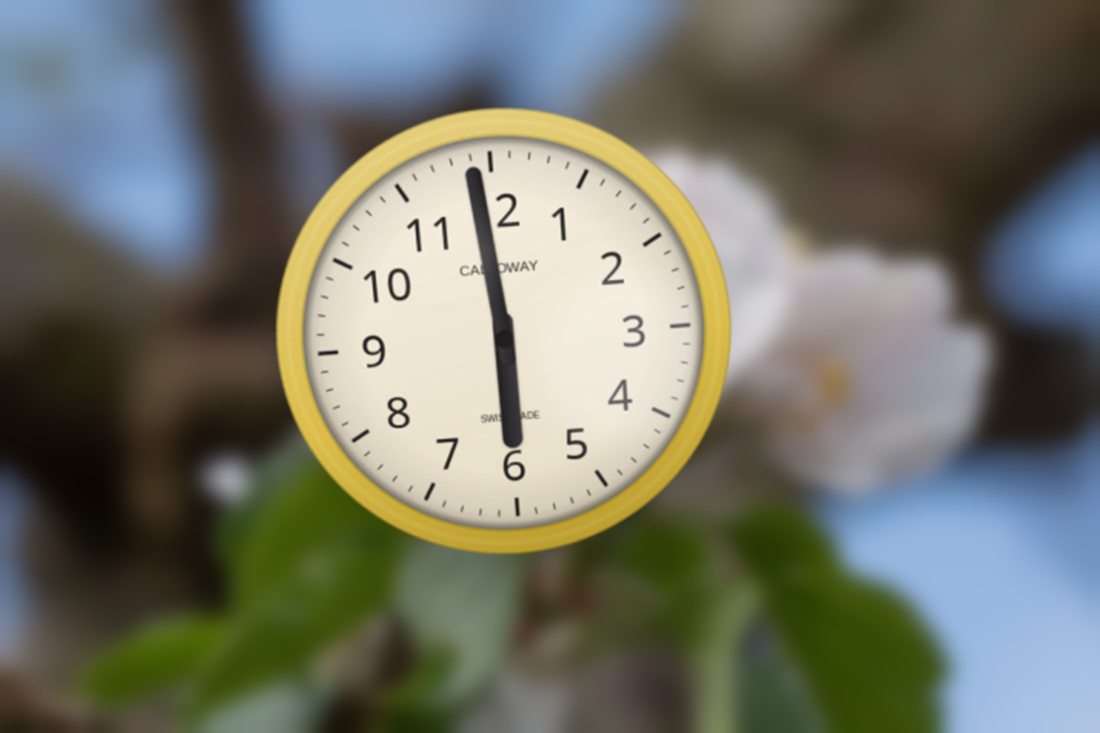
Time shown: 5:59
